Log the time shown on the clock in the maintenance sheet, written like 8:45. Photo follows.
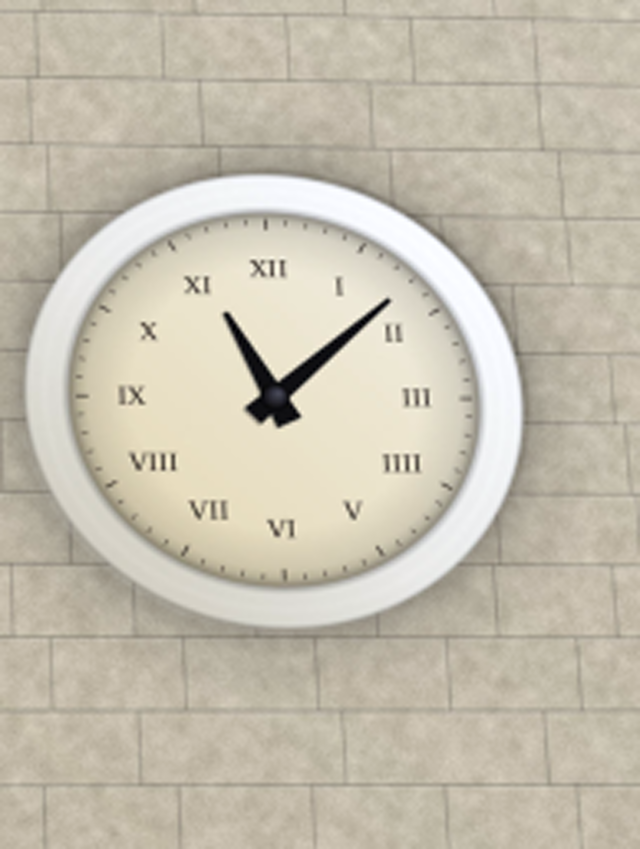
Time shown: 11:08
